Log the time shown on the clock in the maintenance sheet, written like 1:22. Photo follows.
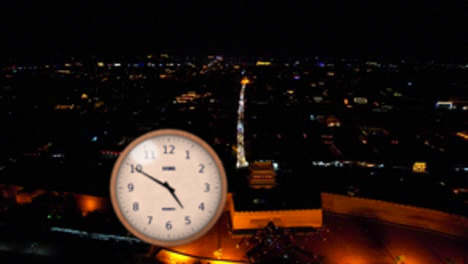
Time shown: 4:50
